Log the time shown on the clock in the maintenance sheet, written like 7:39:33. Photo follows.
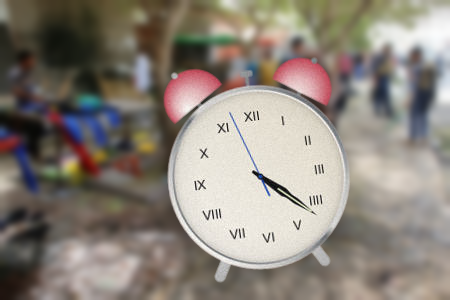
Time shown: 4:21:57
